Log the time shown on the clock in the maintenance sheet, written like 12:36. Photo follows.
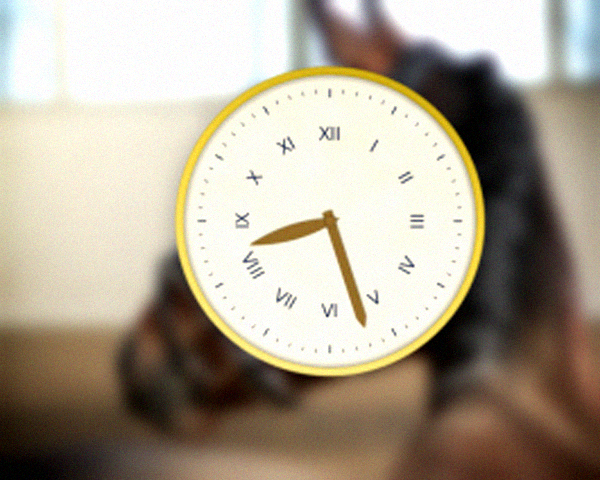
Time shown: 8:27
